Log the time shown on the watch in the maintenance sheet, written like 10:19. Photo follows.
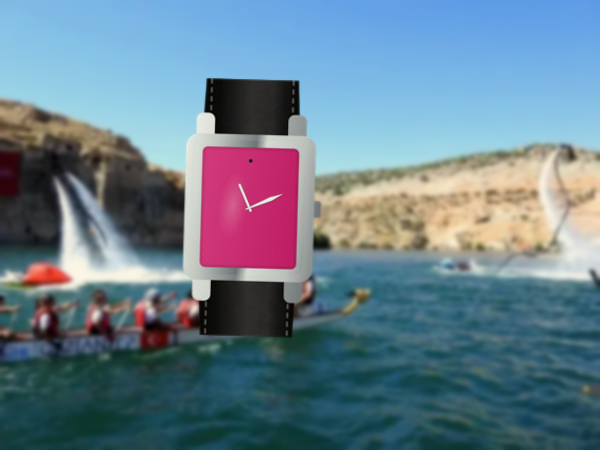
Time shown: 11:11
